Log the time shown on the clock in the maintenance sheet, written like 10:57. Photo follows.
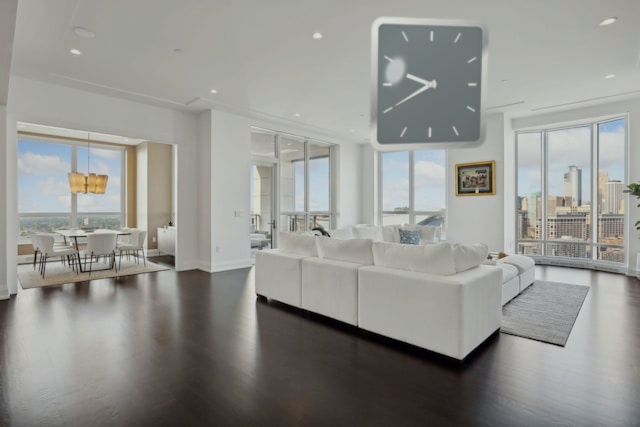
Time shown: 9:40
